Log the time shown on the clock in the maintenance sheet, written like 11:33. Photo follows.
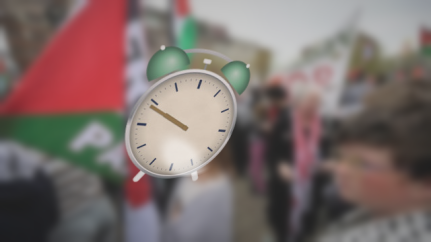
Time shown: 9:49
